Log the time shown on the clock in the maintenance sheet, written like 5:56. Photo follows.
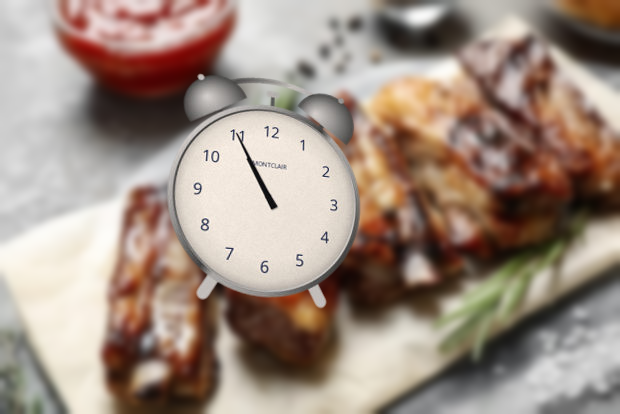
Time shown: 10:55
